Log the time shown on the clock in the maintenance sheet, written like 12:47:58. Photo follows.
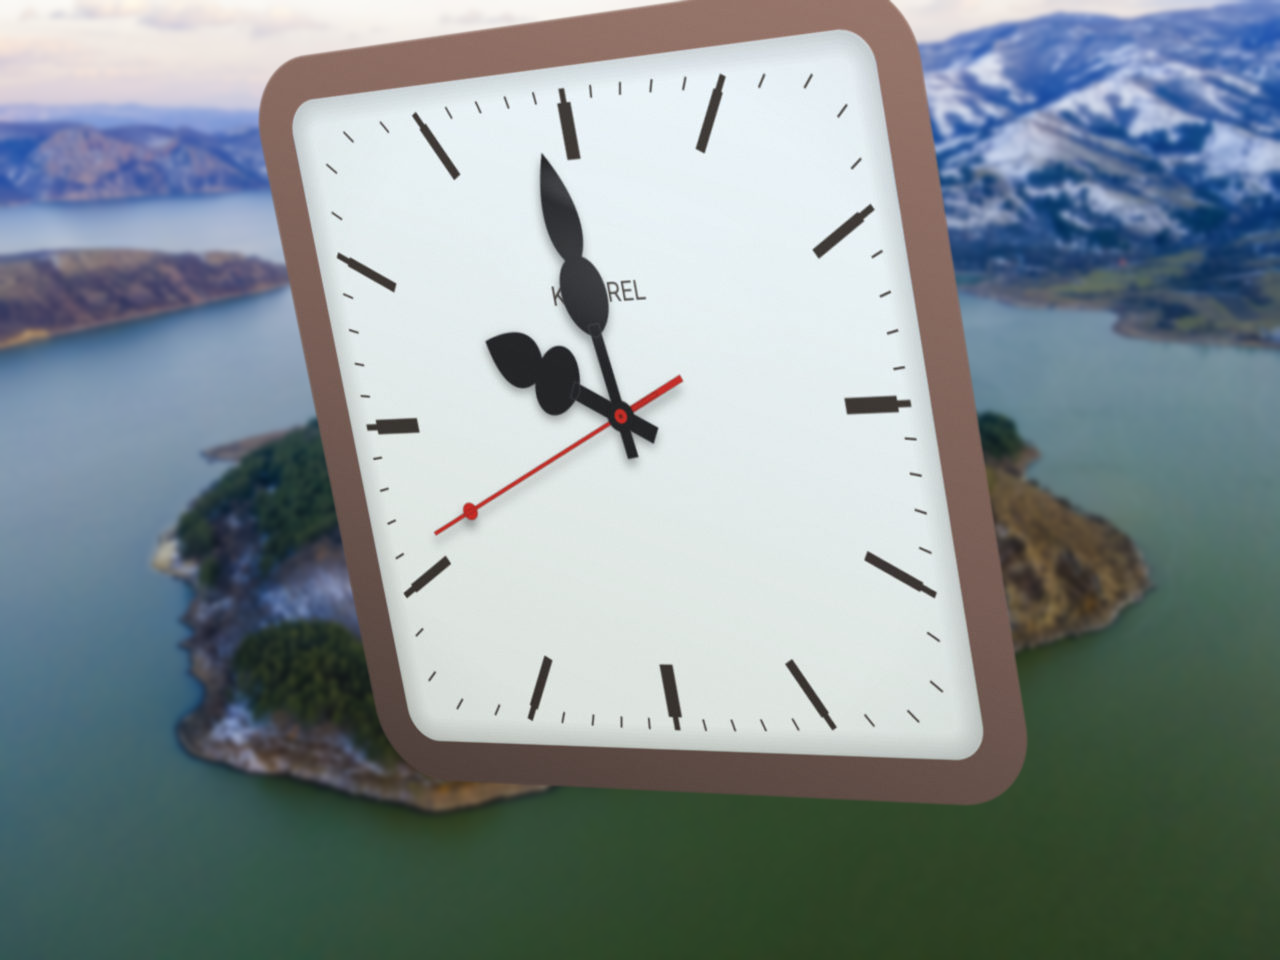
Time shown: 9:58:41
